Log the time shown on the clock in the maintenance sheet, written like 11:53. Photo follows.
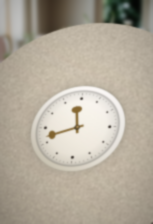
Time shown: 11:42
